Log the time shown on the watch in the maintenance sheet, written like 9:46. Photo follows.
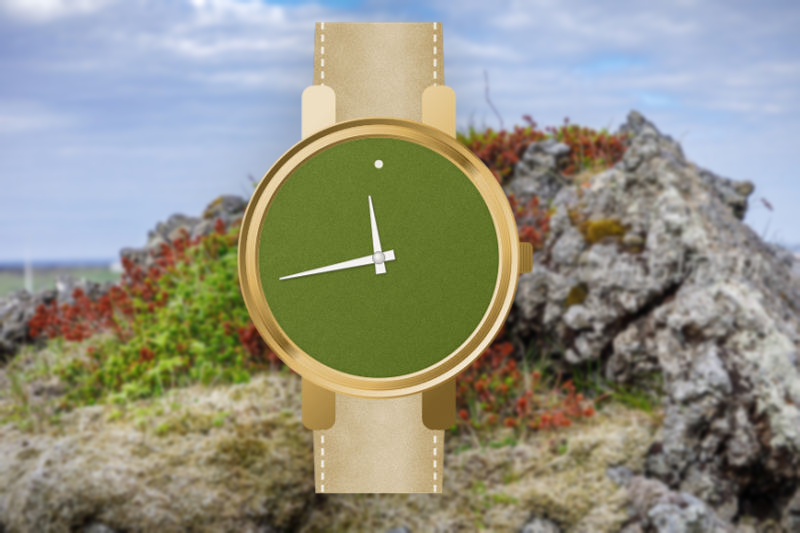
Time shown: 11:43
